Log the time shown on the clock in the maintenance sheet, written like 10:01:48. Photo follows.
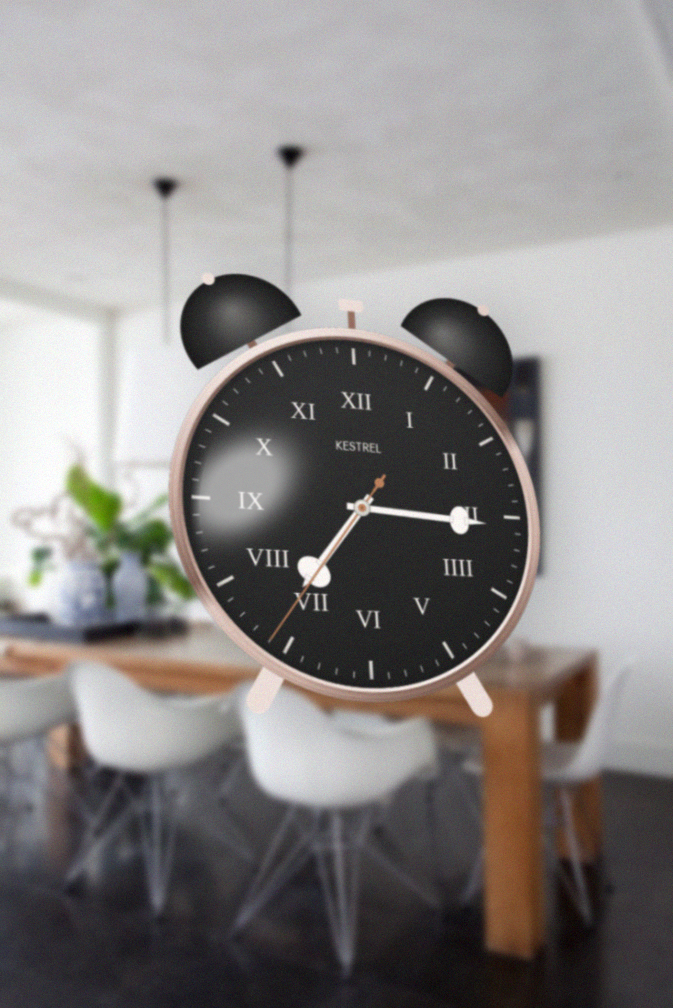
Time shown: 7:15:36
